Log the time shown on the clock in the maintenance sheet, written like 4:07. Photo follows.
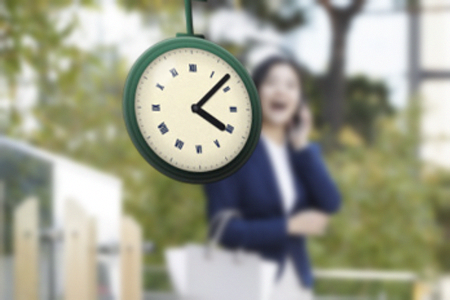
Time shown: 4:08
